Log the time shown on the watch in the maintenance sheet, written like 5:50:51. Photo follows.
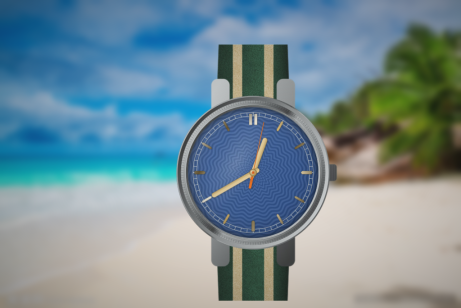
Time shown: 12:40:02
